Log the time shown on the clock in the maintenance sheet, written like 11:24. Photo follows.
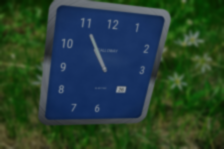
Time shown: 10:55
